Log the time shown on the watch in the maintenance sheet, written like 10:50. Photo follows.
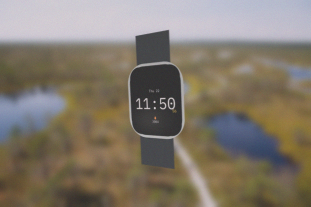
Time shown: 11:50
